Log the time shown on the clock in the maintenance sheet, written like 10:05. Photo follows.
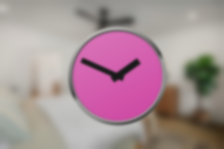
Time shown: 1:49
